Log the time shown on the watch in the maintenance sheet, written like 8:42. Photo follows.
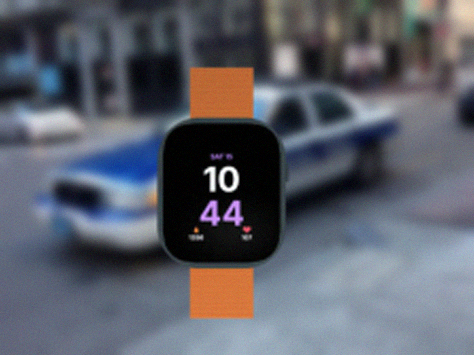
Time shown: 10:44
